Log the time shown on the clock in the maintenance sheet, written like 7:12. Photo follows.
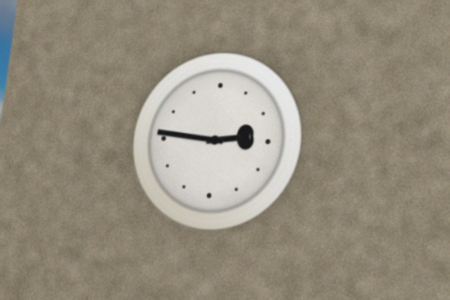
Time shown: 2:46
